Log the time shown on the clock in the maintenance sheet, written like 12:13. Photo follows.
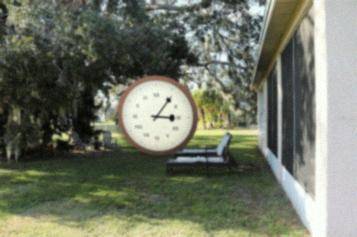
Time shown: 3:06
